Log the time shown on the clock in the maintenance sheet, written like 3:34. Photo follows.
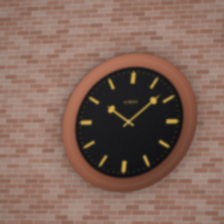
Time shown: 10:08
